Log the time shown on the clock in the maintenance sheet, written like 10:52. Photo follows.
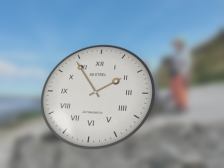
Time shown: 1:54
